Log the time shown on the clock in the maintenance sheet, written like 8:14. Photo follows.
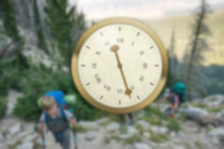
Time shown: 11:27
